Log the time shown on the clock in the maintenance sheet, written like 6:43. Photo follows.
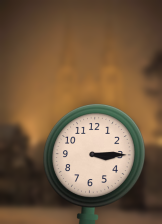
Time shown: 3:15
